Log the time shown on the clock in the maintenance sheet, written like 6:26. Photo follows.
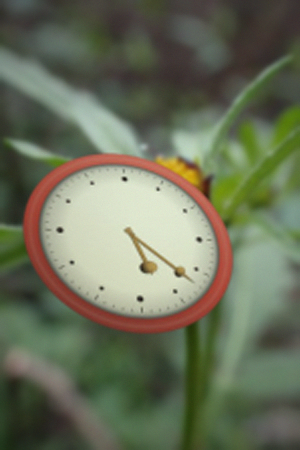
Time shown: 5:22
